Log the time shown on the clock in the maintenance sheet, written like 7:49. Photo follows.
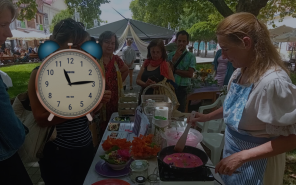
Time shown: 11:14
